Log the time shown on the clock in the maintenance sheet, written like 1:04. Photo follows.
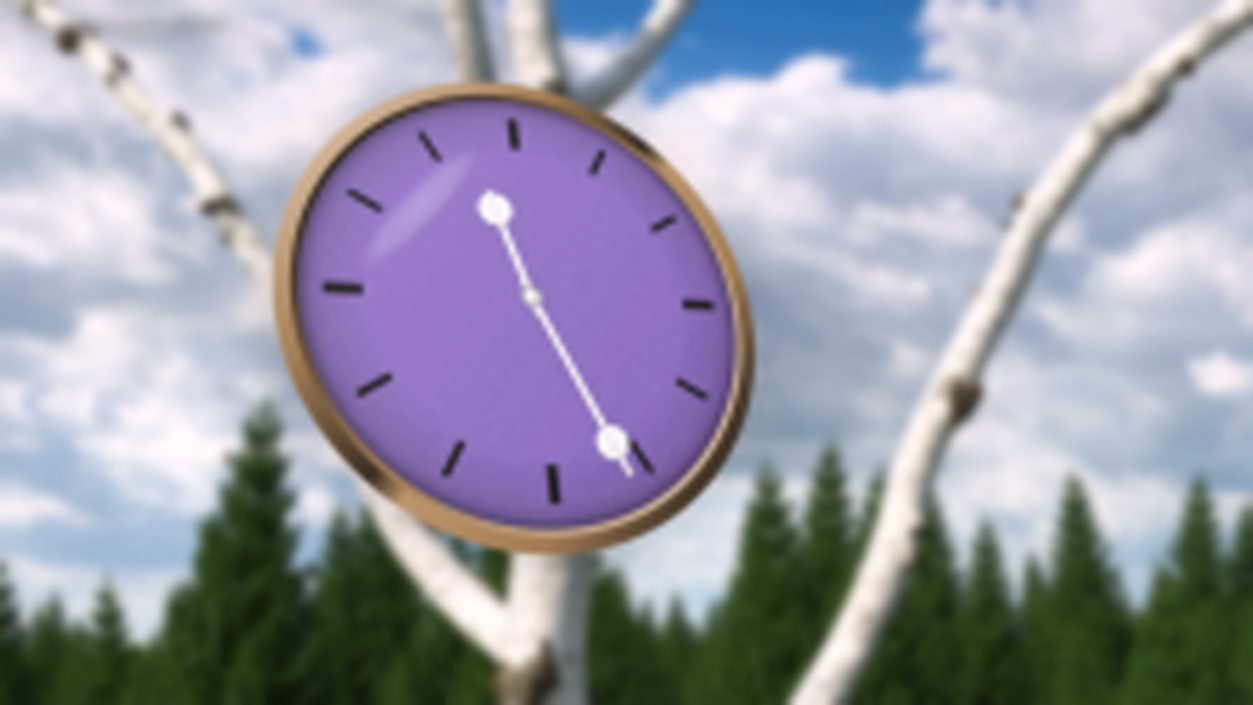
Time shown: 11:26
